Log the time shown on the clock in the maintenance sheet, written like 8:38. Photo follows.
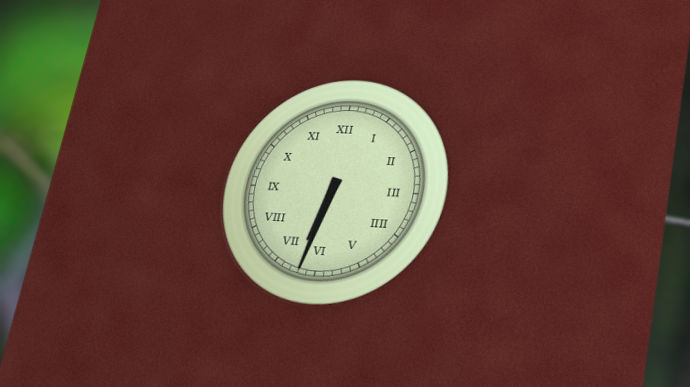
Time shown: 6:32
